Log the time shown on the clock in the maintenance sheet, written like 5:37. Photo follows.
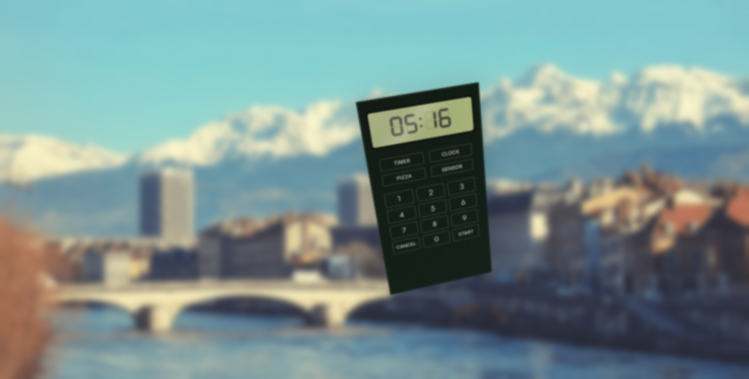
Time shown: 5:16
